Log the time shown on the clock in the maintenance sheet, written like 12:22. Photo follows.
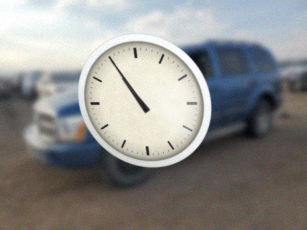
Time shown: 10:55
